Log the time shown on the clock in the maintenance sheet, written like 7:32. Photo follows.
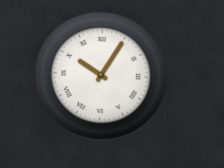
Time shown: 10:05
